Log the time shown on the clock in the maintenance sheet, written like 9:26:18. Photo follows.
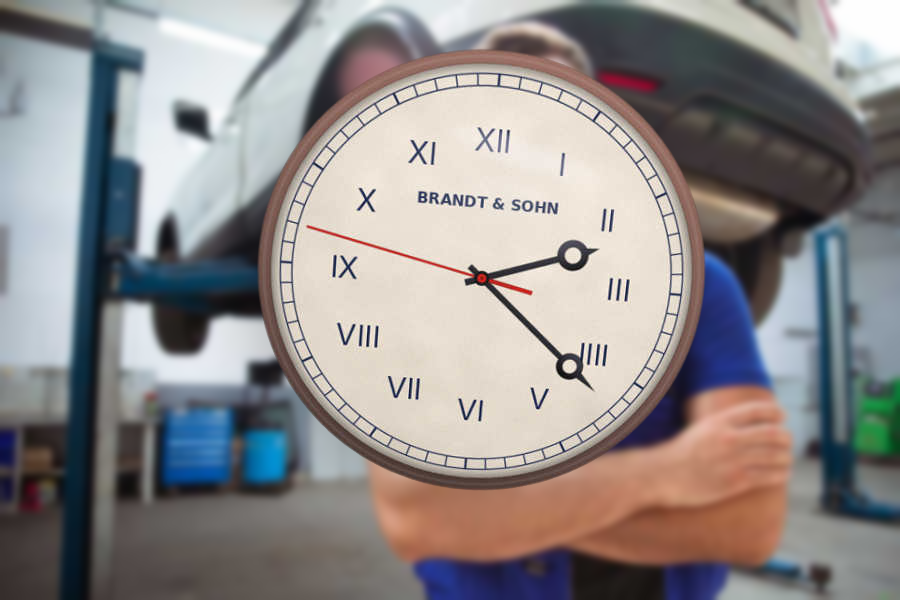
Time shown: 2:21:47
